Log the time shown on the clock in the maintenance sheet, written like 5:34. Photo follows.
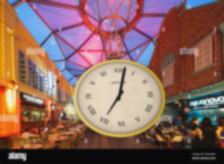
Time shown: 7:02
